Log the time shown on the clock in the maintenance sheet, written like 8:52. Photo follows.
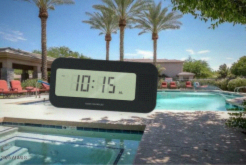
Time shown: 10:15
